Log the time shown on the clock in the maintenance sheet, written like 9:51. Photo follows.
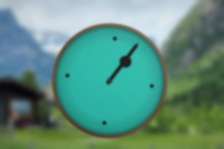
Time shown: 1:05
